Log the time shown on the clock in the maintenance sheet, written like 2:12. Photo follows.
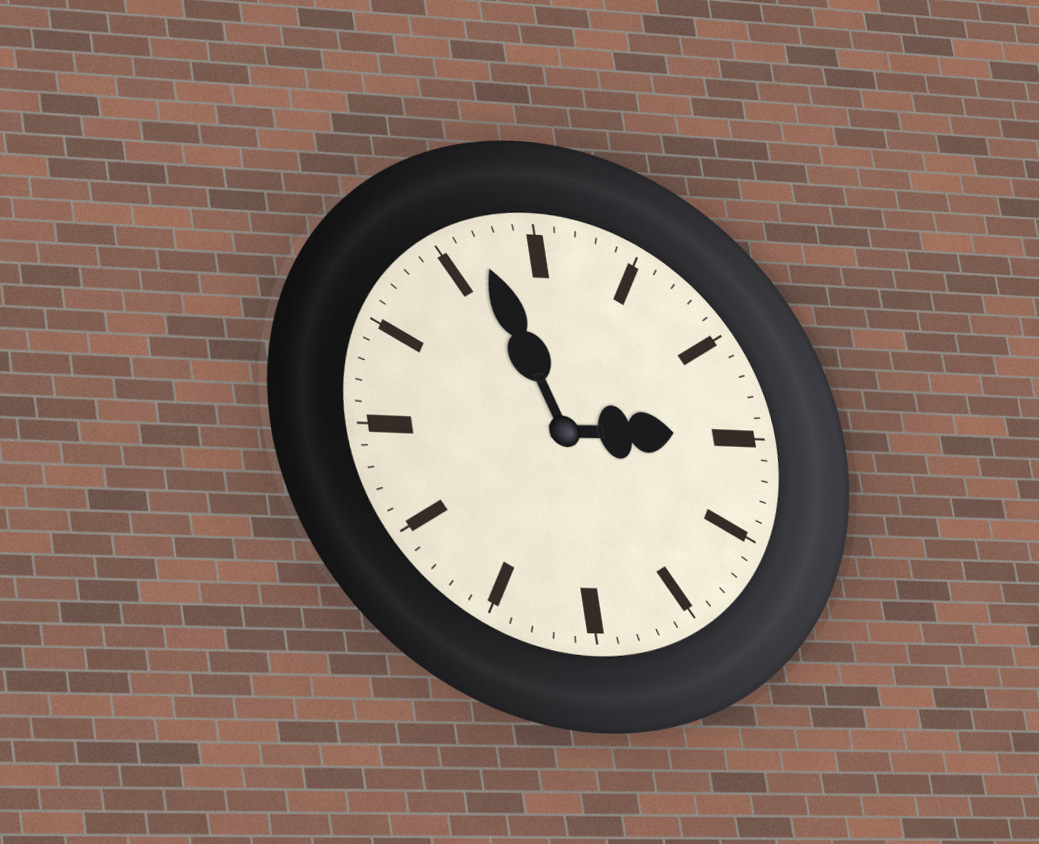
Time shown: 2:57
